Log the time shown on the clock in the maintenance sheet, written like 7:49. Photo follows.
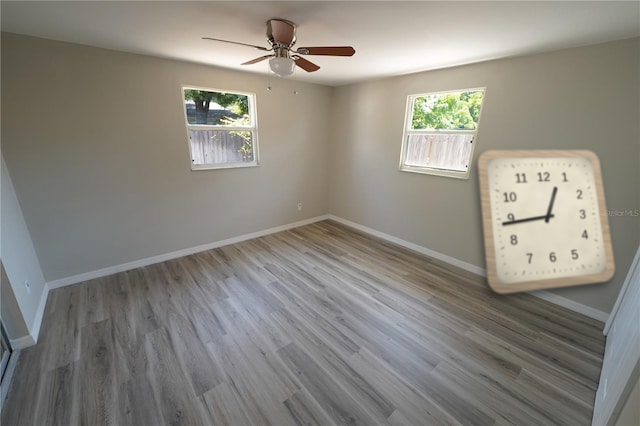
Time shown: 12:44
